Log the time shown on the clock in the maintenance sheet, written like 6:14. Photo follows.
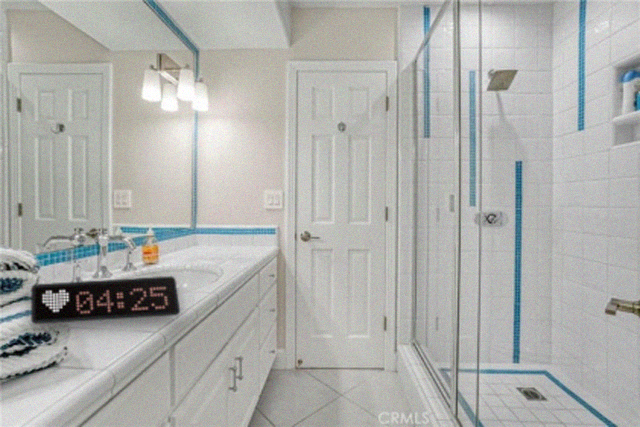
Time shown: 4:25
